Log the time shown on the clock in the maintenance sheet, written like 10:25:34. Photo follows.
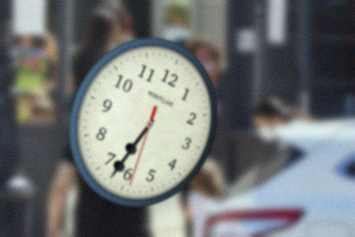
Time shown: 6:32:29
